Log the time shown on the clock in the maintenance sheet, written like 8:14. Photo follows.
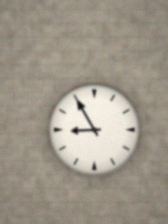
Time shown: 8:55
